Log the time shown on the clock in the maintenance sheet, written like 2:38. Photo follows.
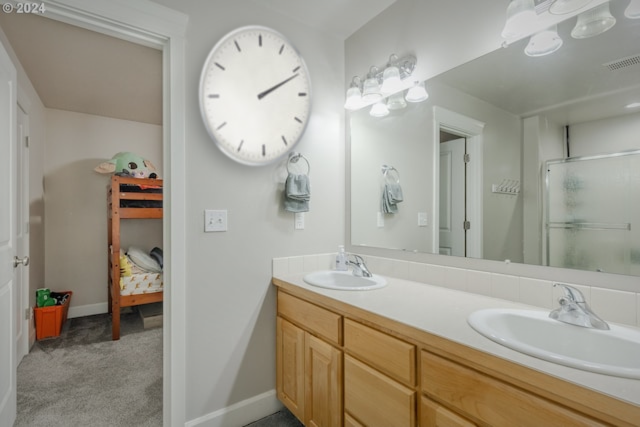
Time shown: 2:11
